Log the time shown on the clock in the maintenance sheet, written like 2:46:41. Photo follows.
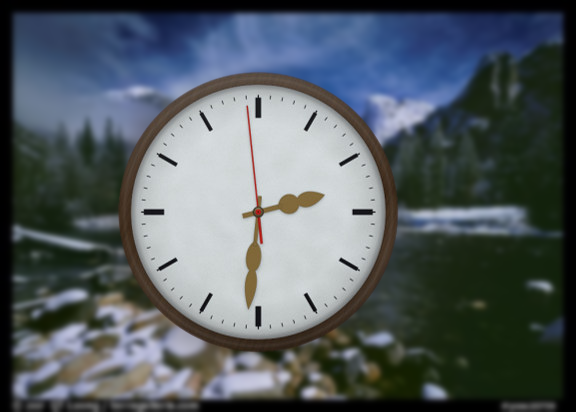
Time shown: 2:30:59
